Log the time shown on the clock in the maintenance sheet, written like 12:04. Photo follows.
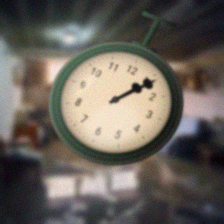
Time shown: 1:06
